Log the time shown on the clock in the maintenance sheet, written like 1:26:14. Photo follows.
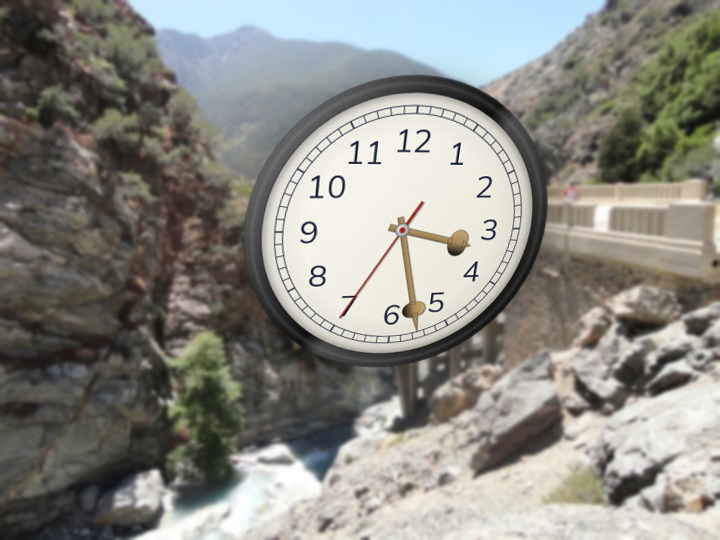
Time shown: 3:27:35
